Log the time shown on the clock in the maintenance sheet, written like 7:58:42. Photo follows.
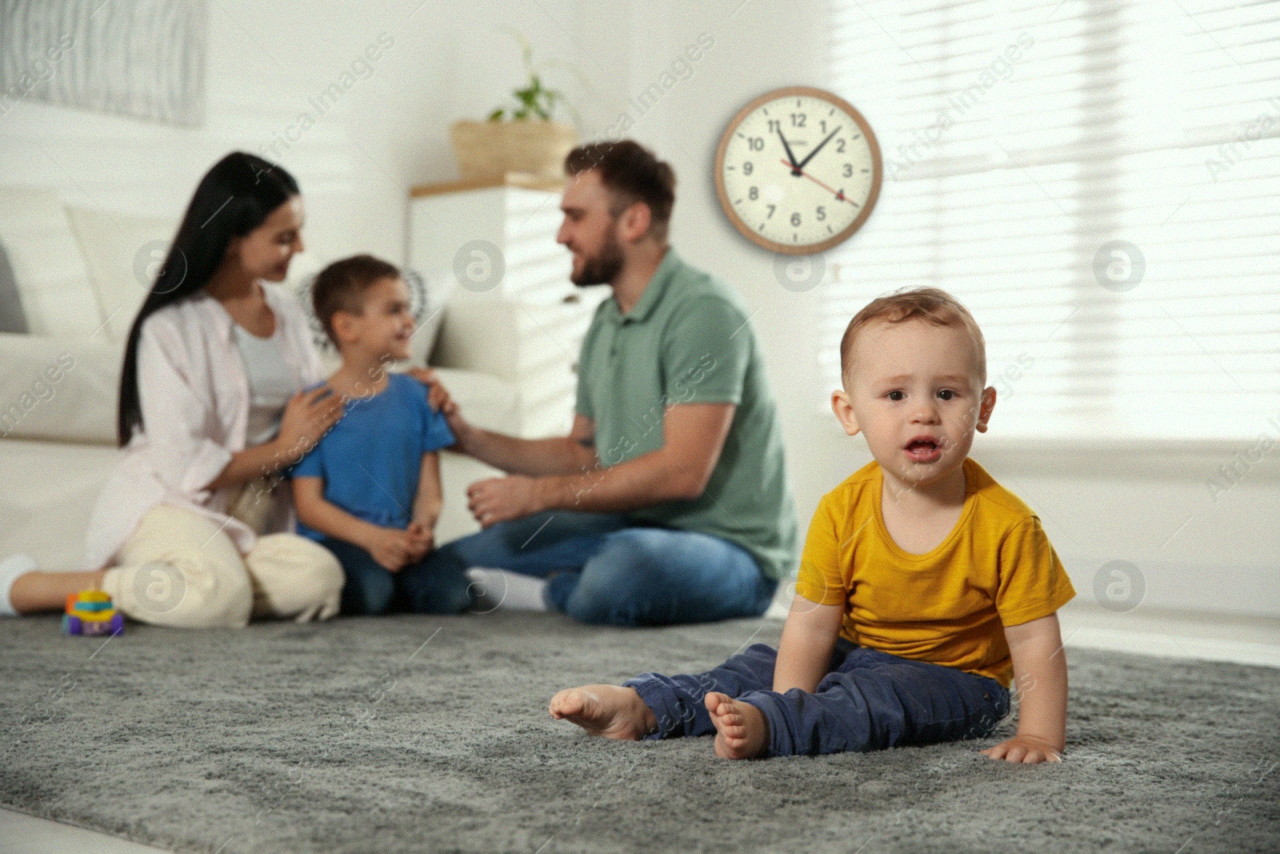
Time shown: 11:07:20
